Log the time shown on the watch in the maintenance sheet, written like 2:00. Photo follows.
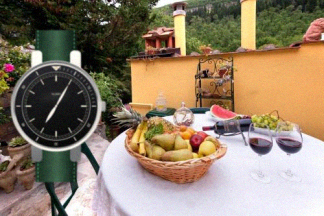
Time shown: 7:05
